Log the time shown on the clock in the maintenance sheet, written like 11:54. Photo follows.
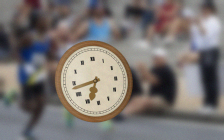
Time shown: 6:43
